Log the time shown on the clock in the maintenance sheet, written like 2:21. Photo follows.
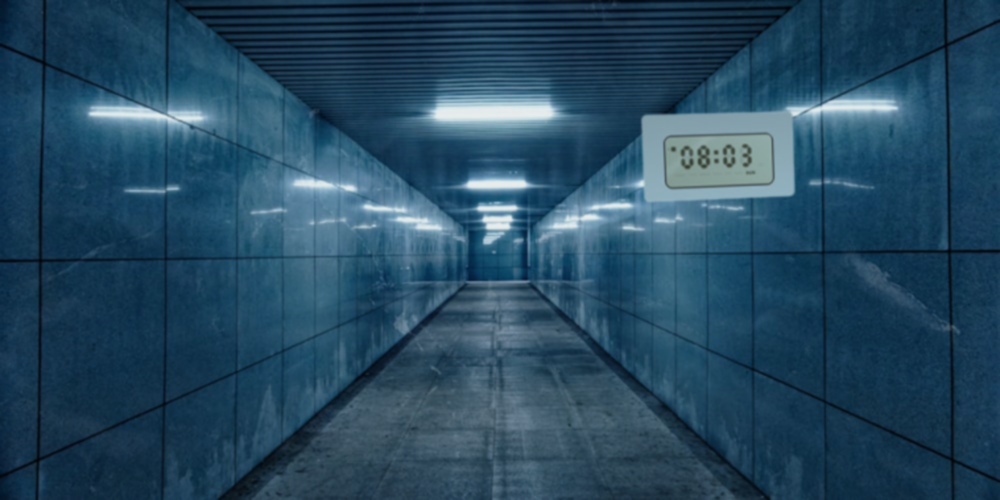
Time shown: 8:03
